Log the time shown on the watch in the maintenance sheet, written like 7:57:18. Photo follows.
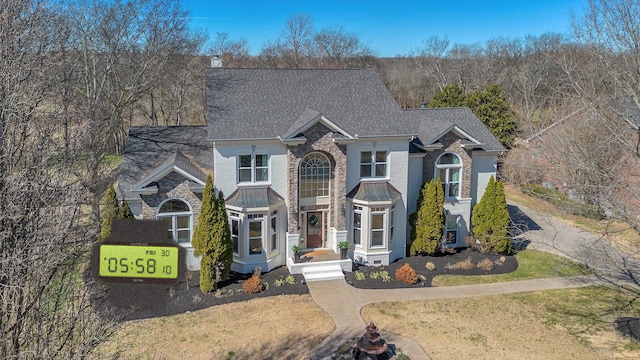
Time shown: 5:58:10
